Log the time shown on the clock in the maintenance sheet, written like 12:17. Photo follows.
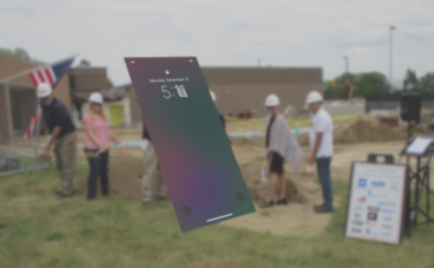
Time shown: 5:11
